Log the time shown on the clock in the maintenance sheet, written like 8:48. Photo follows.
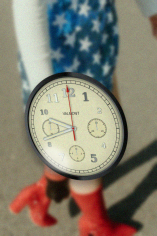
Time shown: 9:42
